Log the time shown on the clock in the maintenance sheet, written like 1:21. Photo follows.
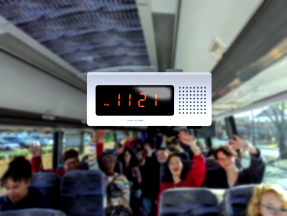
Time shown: 11:21
